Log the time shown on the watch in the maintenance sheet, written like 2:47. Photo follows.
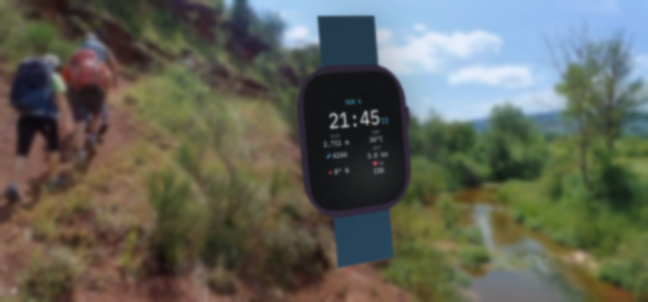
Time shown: 21:45
